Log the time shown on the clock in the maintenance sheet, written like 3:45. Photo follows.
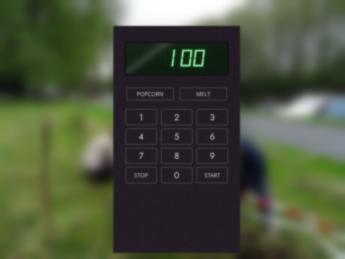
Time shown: 1:00
